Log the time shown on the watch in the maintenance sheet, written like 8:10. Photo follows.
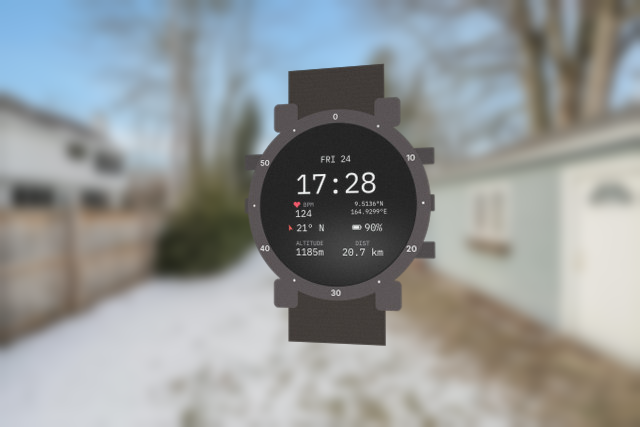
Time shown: 17:28
